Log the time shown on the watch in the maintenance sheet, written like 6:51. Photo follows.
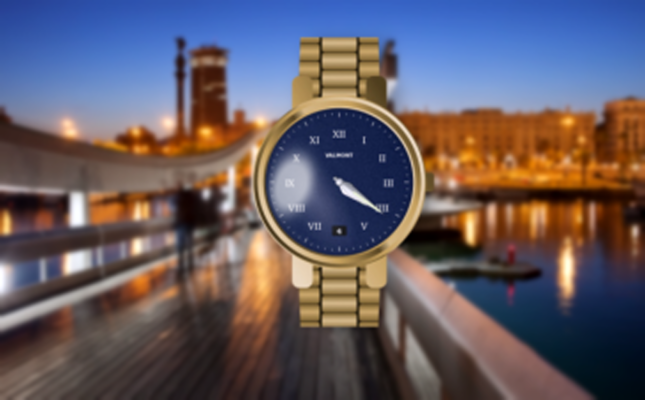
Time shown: 4:21
